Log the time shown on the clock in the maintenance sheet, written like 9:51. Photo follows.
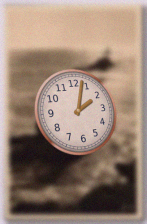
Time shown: 2:03
